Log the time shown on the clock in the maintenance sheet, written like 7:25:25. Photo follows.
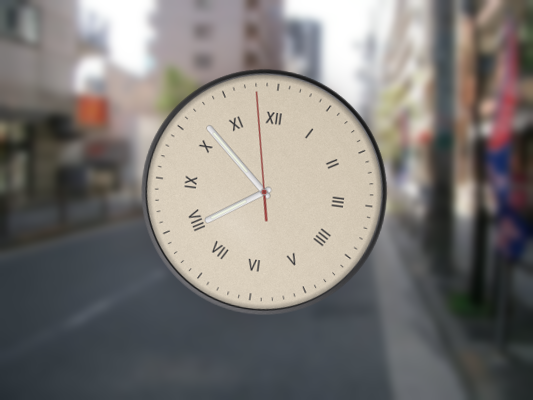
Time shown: 7:51:58
